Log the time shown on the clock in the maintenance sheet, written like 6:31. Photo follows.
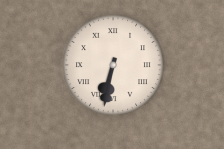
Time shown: 6:32
